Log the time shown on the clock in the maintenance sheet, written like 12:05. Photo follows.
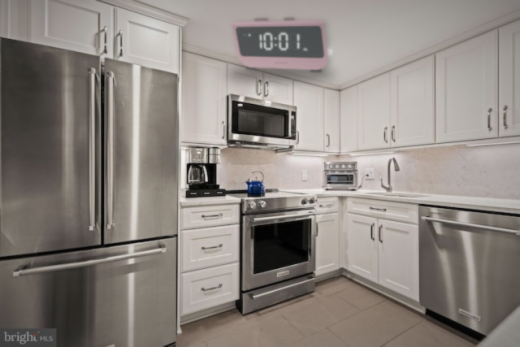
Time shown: 10:01
